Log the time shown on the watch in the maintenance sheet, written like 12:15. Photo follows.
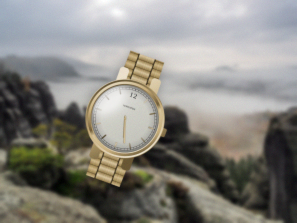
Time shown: 5:27
